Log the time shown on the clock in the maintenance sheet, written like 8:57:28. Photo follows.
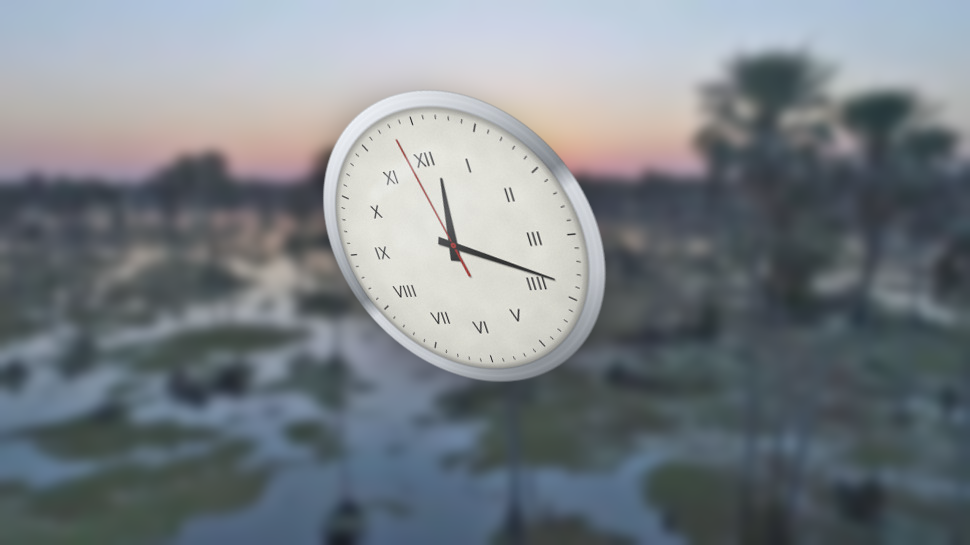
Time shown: 12:18:58
